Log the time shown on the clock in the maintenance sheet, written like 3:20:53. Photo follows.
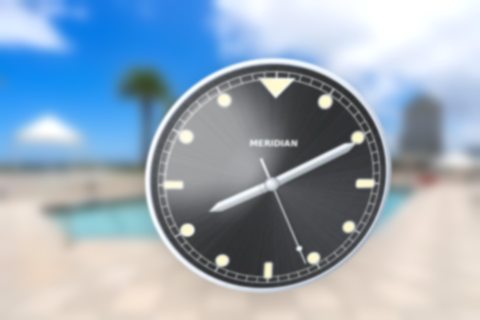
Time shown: 8:10:26
